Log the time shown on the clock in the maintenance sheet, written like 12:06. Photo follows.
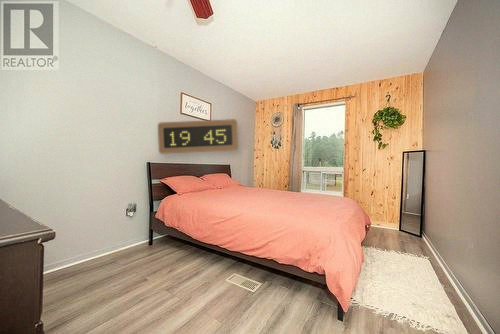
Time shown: 19:45
